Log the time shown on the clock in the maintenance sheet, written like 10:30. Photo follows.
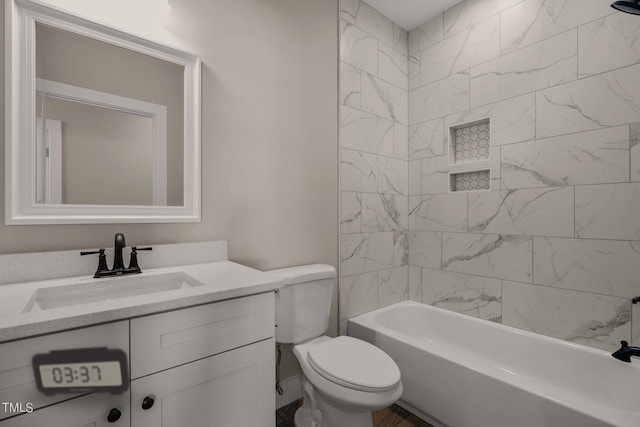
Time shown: 3:37
